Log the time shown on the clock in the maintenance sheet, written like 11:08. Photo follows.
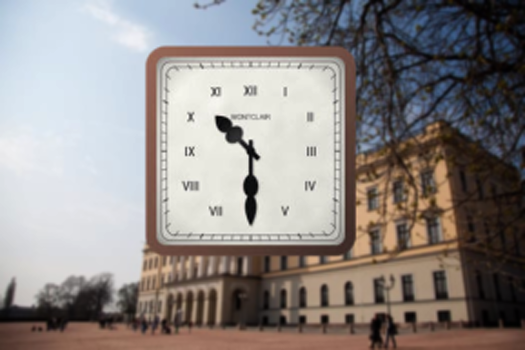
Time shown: 10:30
